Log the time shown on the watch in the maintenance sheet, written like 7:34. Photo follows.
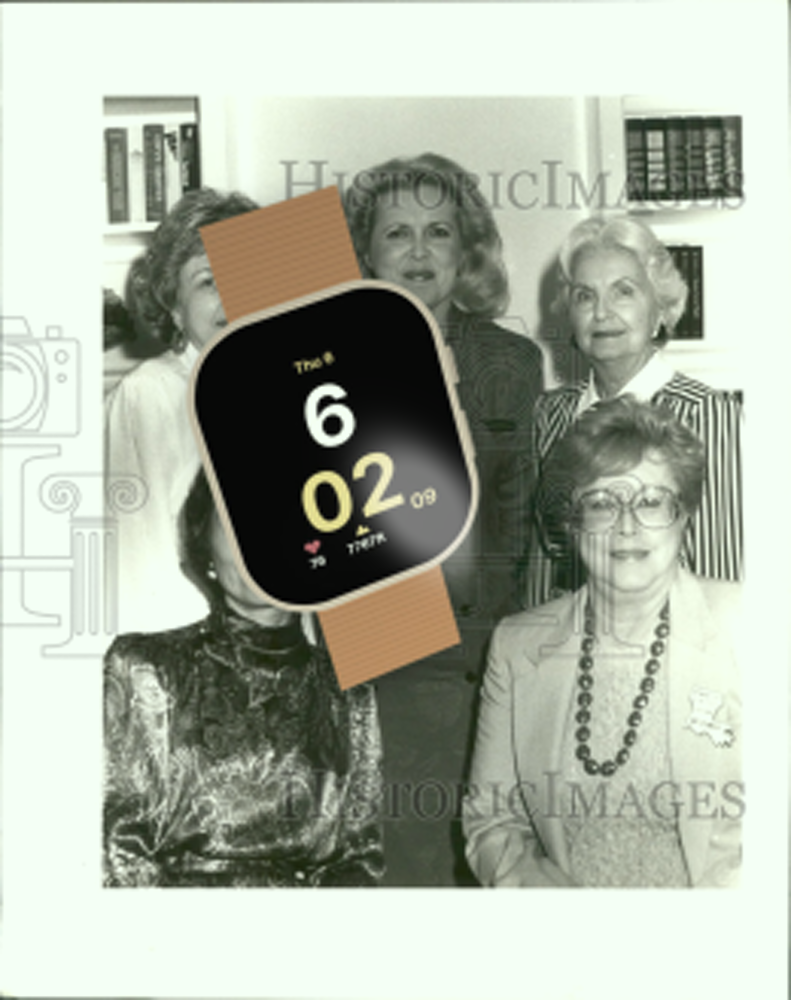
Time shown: 6:02
